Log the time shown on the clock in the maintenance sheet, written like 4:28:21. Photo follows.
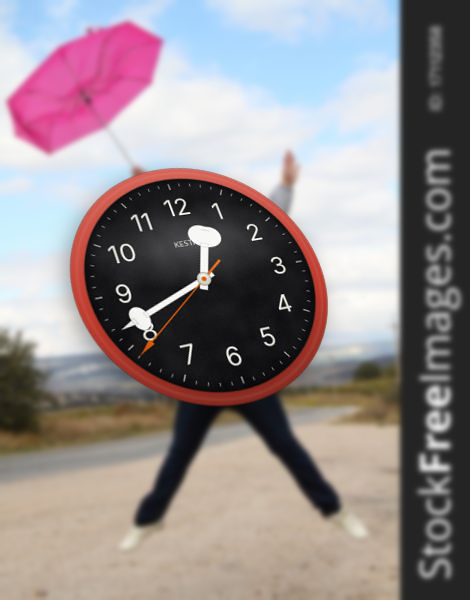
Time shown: 12:41:39
